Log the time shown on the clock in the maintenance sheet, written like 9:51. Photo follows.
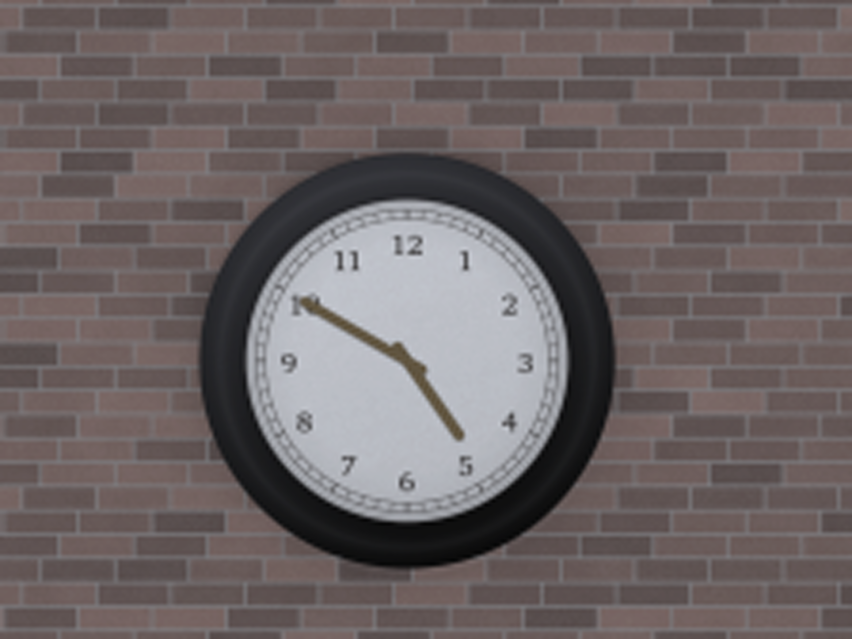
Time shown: 4:50
